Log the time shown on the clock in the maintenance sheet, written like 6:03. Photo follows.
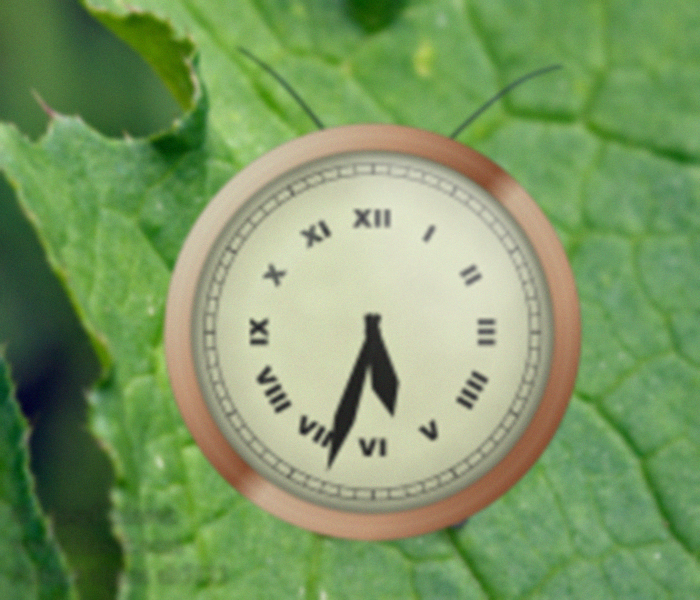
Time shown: 5:33
